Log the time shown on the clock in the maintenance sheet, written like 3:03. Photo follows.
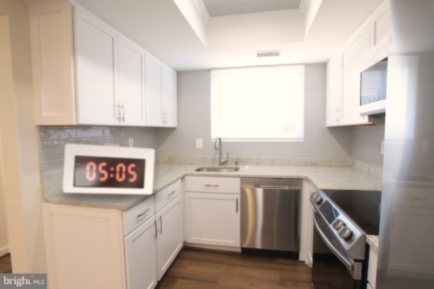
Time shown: 5:05
